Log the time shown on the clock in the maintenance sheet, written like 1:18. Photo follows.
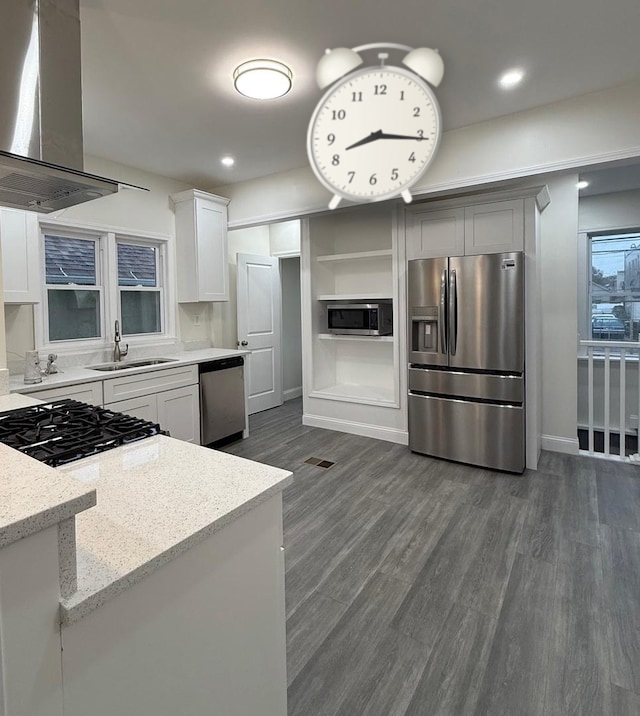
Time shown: 8:16
